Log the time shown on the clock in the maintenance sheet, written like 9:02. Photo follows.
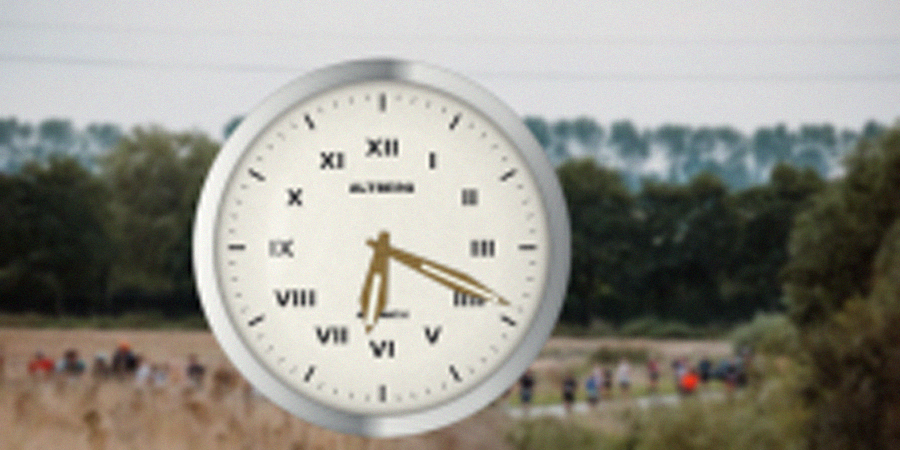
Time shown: 6:19
